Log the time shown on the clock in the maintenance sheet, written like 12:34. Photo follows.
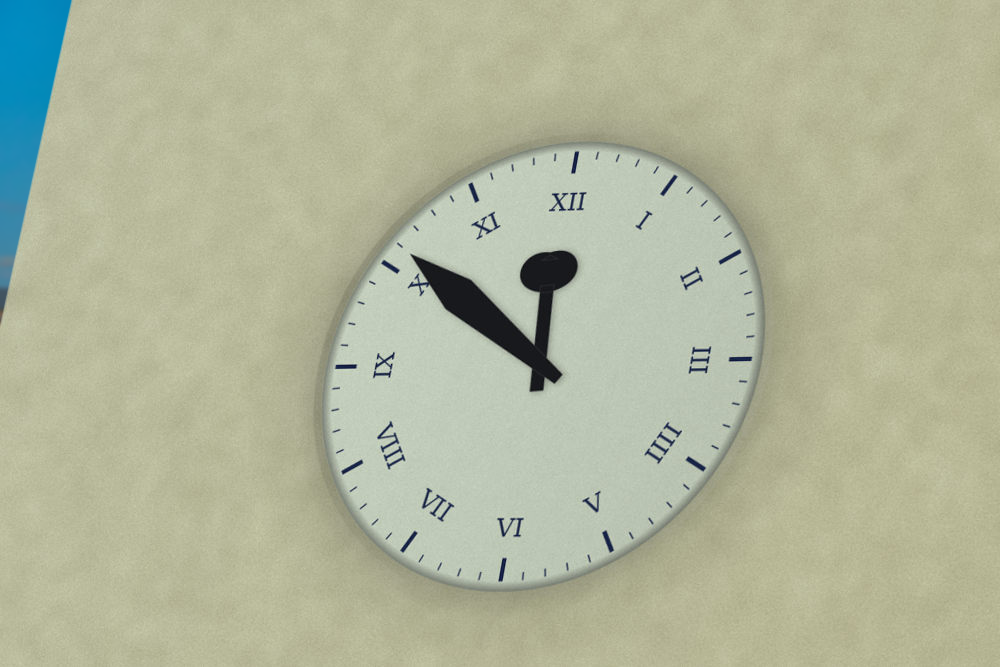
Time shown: 11:51
